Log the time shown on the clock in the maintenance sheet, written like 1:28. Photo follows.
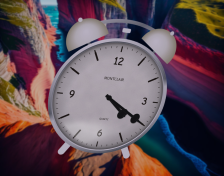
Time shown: 4:20
